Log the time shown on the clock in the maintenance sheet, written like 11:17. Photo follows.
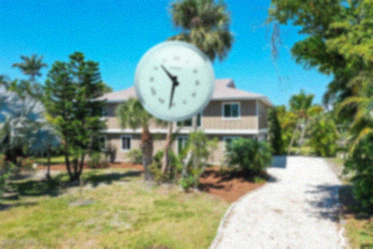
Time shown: 10:31
